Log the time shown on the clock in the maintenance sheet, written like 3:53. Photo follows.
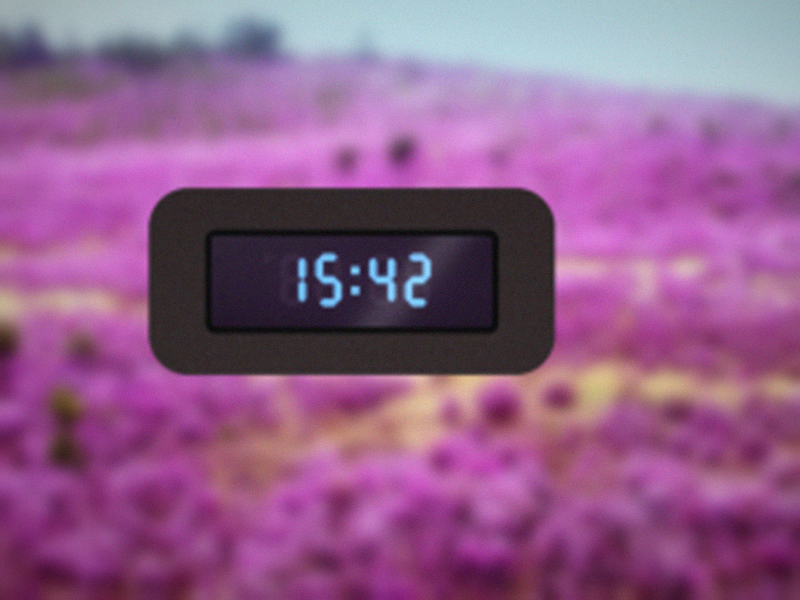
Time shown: 15:42
